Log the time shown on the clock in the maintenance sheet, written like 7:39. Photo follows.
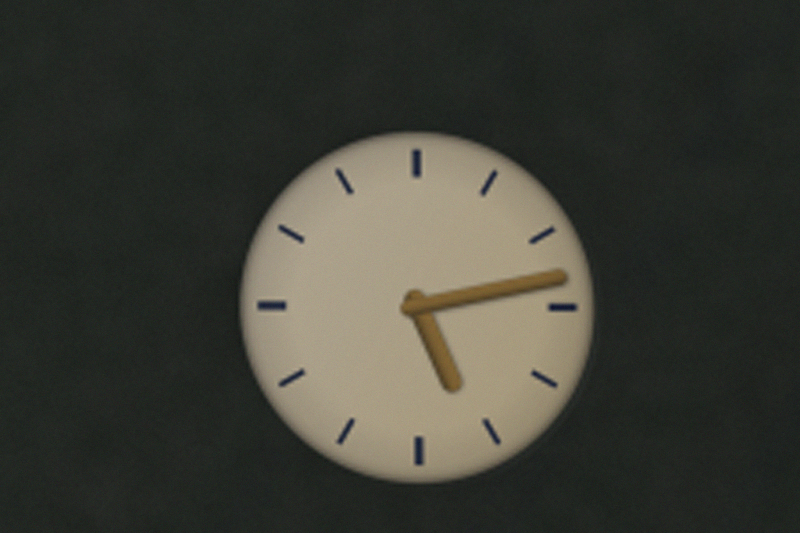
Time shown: 5:13
